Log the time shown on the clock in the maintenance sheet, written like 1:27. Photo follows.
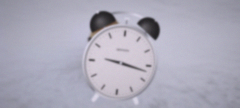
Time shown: 9:17
